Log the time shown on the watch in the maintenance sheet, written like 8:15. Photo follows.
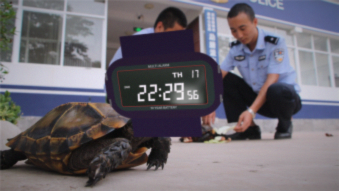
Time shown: 22:29
